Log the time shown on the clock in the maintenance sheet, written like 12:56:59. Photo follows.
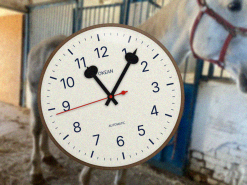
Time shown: 11:06:44
